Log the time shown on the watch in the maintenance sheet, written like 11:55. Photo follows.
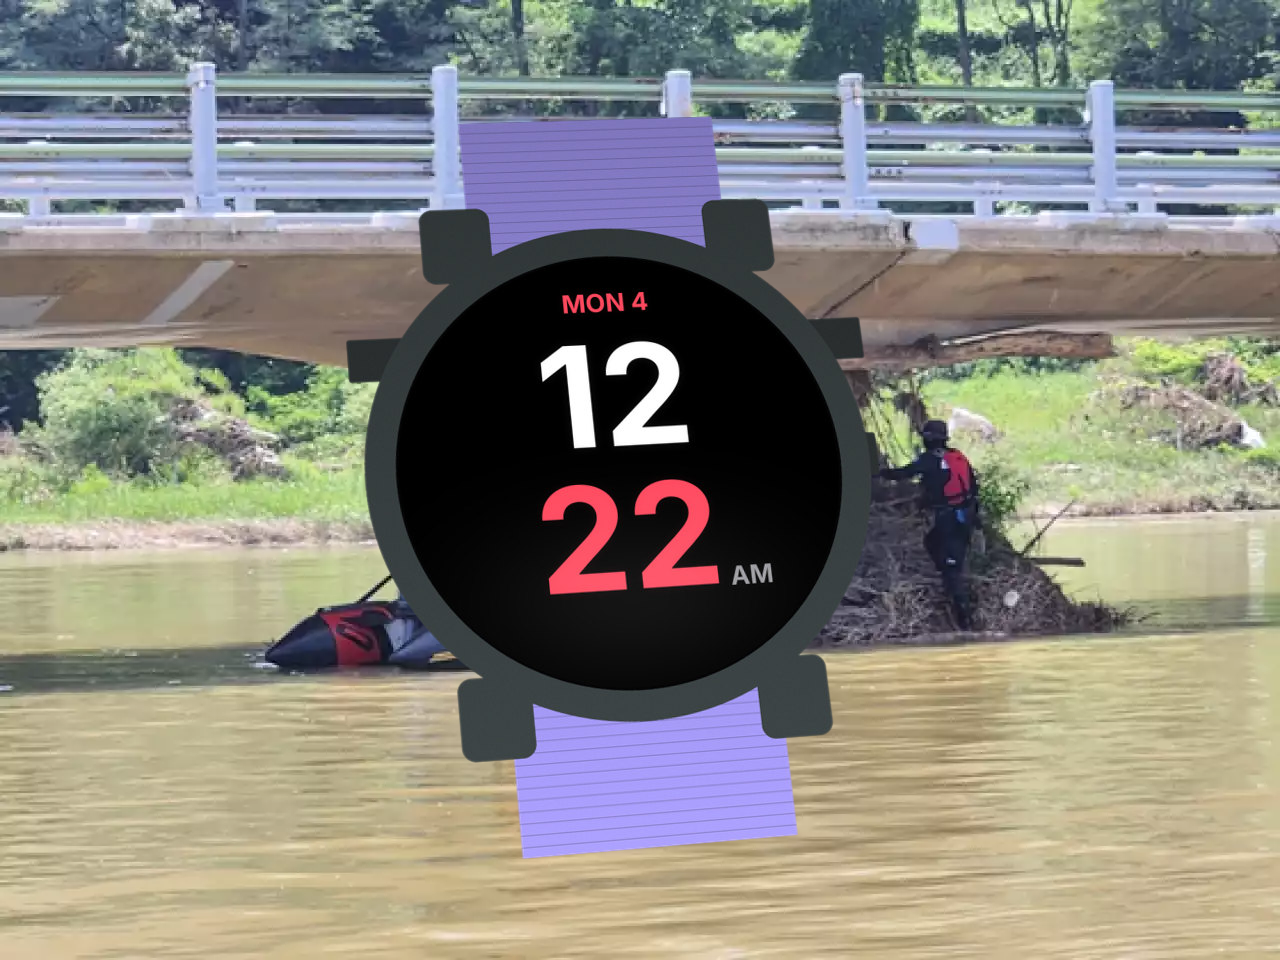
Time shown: 12:22
